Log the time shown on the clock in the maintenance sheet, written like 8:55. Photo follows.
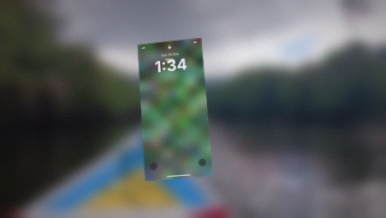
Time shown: 1:34
